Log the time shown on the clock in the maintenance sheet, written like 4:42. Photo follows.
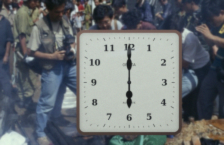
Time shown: 6:00
